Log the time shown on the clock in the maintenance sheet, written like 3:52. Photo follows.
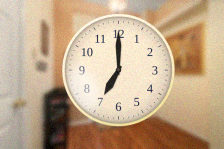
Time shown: 7:00
